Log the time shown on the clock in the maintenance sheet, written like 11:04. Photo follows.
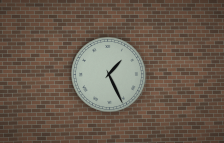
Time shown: 1:26
